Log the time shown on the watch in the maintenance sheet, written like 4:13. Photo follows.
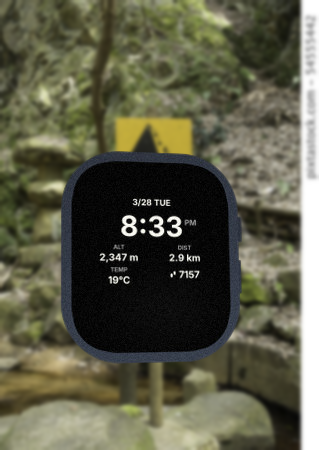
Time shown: 8:33
